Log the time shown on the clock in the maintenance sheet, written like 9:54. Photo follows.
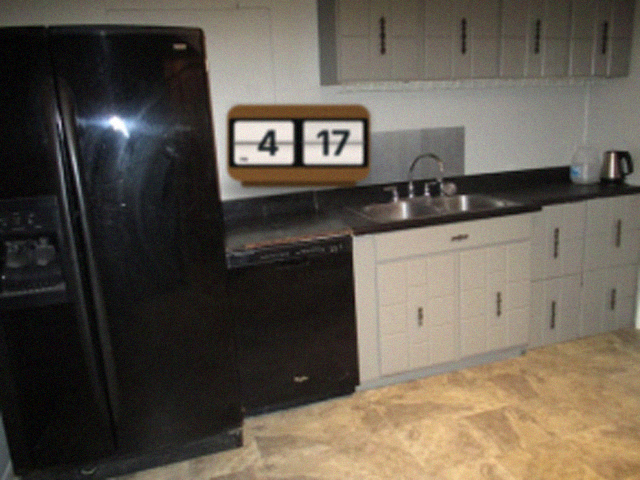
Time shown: 4:17
